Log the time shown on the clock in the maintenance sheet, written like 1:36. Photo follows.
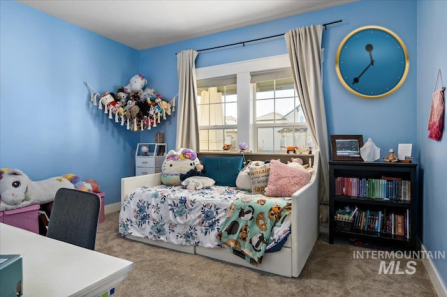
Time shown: 11:37
